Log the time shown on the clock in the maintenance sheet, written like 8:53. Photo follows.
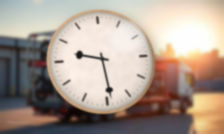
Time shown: 9:29
